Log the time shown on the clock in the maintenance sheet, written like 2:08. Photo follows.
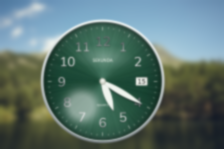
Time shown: 5:20
